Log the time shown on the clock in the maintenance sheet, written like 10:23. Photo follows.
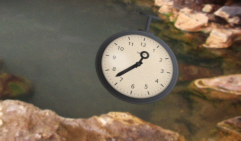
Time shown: 12:37
